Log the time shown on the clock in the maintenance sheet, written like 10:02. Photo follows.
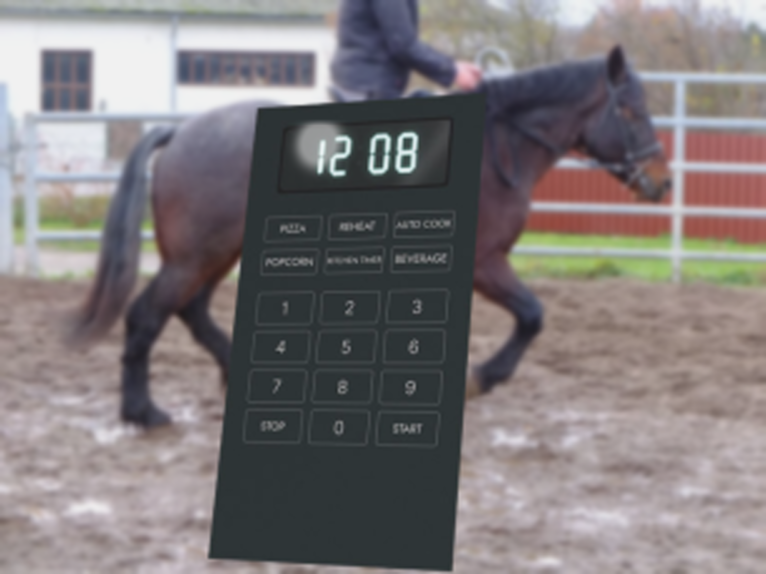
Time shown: 12:08
